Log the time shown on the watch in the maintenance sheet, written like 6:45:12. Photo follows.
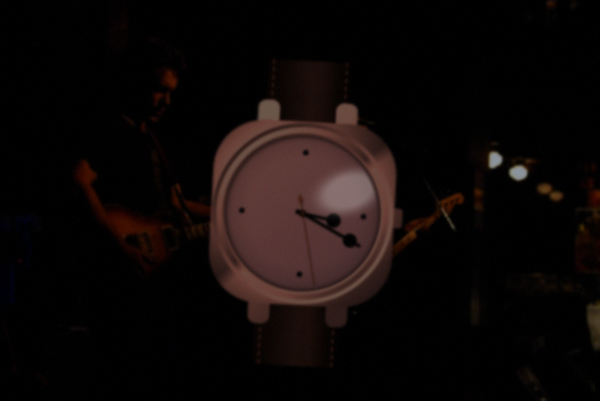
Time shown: 3:19:28
